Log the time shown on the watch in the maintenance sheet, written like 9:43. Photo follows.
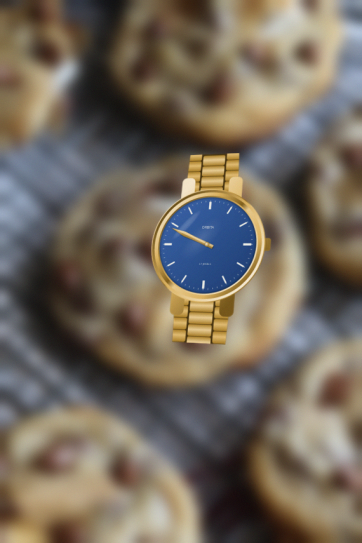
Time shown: 9:49
